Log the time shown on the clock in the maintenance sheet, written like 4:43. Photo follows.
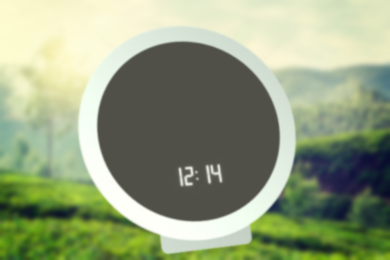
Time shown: 12:14
